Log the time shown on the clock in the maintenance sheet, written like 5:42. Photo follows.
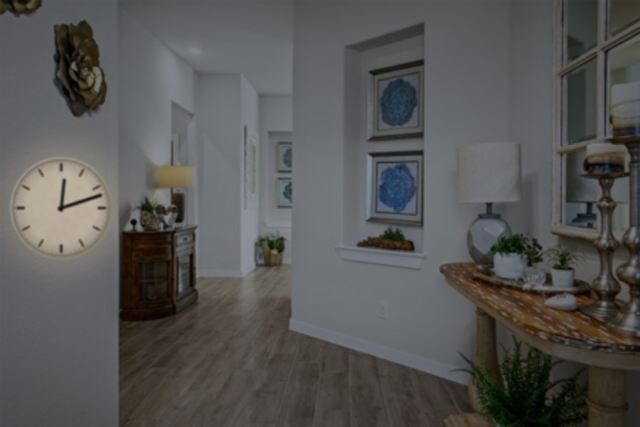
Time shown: 12:12
